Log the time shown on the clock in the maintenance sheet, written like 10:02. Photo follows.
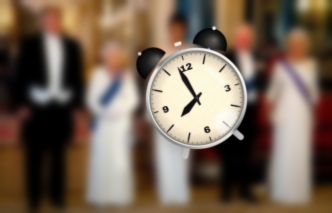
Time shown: 7:58
